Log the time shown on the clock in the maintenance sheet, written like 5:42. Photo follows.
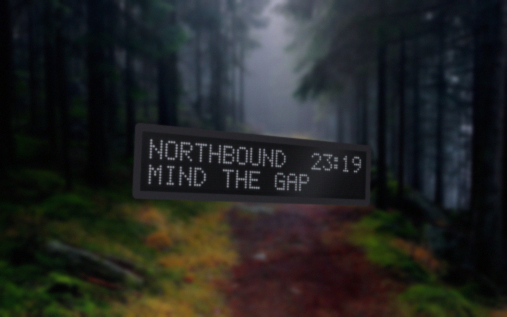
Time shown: 23:19
